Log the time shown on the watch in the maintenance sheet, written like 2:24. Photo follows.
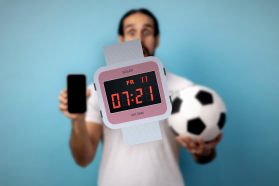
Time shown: 7:21
